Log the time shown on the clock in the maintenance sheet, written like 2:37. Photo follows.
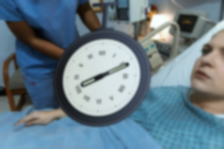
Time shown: 8:11
